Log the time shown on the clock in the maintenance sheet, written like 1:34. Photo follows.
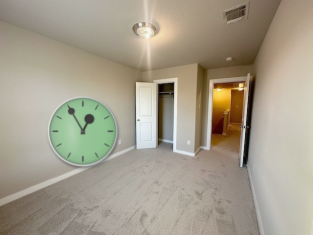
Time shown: 12:55
